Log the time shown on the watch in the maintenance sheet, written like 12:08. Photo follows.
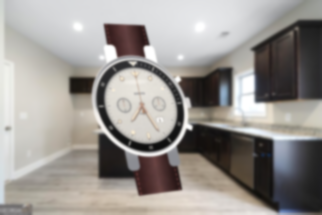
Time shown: 7:26
